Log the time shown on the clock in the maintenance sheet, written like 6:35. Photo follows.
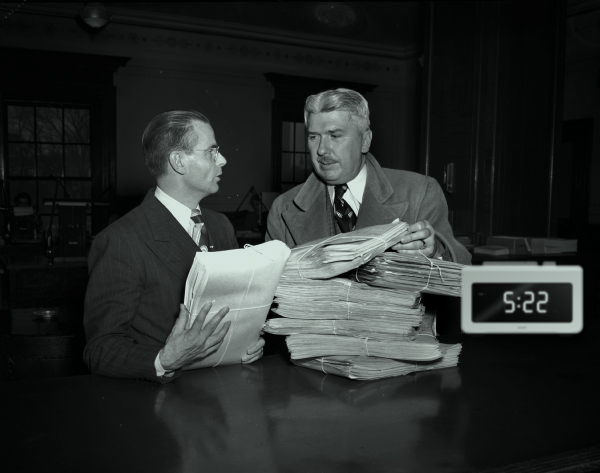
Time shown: 5:22
